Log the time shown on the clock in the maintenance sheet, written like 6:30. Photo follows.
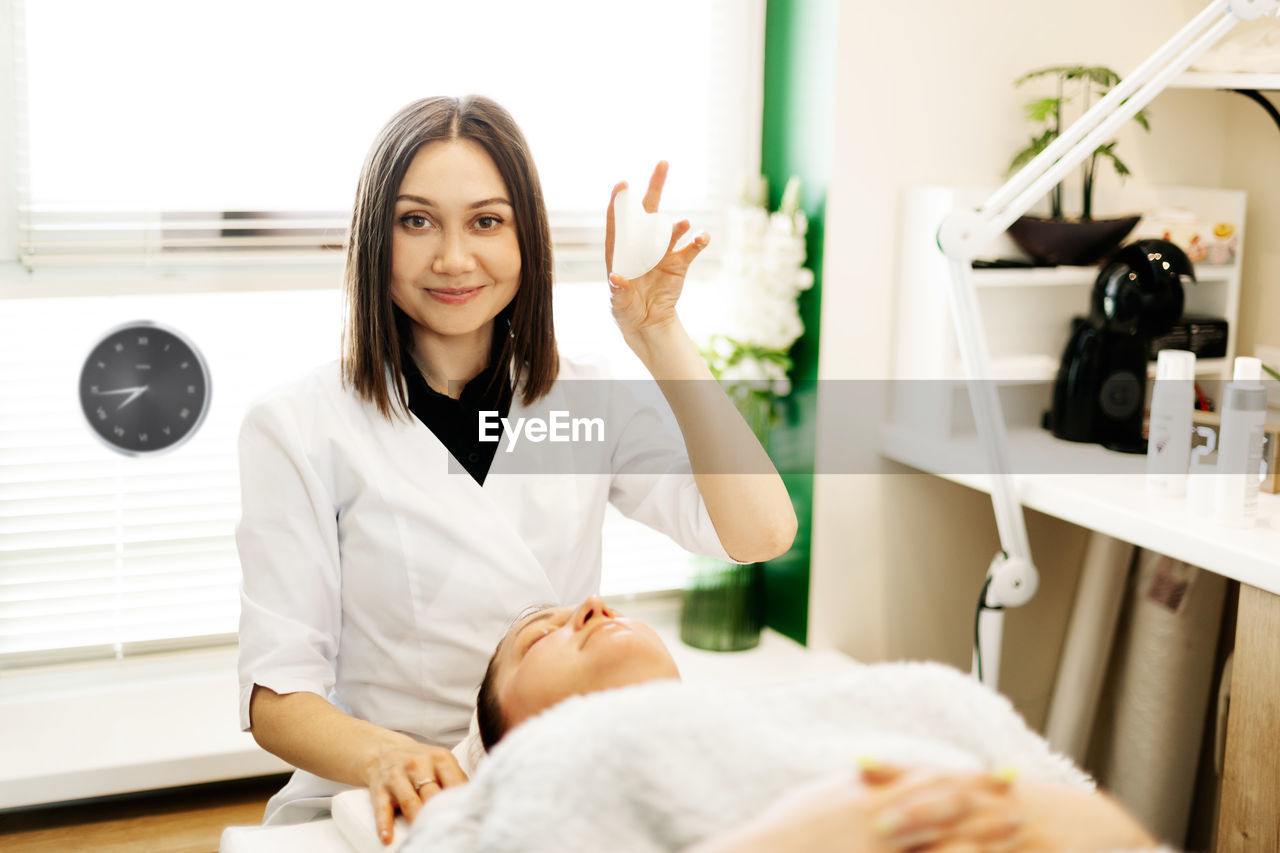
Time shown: 7:44
